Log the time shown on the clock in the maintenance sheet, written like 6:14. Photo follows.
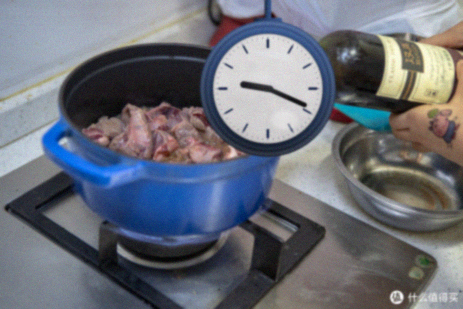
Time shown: 9:19
